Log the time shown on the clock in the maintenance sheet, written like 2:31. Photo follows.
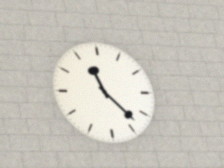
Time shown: 11:23
